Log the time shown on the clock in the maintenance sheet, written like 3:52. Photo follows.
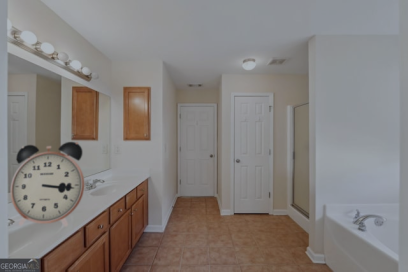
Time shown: 3:16
